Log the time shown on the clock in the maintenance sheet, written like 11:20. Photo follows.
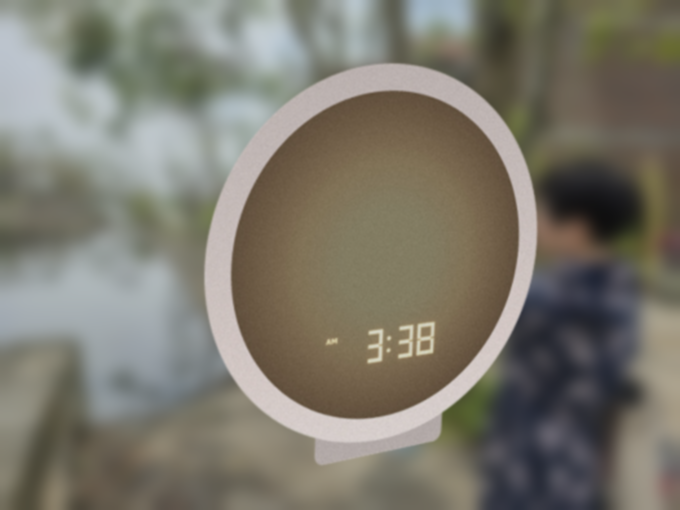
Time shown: 3:38
